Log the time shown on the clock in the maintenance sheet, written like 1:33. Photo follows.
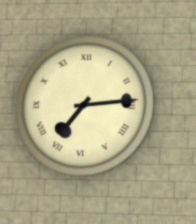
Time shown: 7:14
